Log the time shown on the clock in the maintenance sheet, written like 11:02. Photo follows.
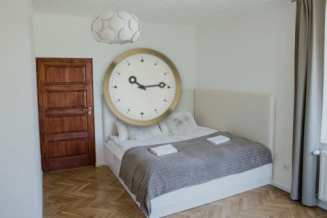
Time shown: 10:14
